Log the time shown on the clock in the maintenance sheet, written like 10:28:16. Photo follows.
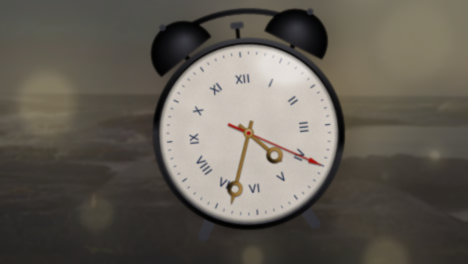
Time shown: 4:33:20
